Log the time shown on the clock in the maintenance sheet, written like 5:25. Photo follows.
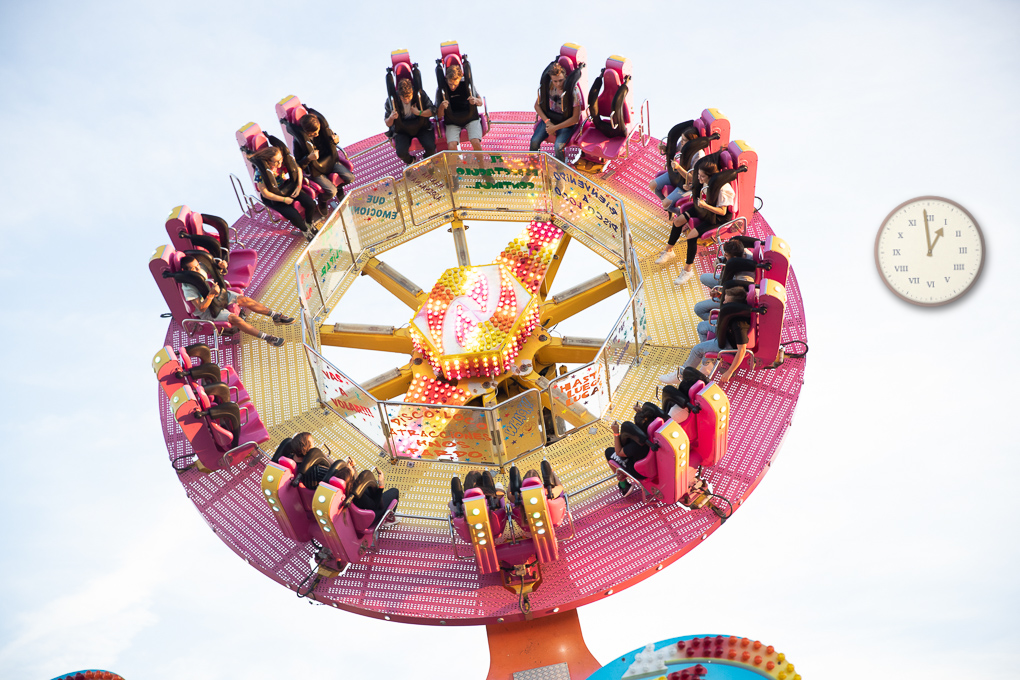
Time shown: 12:59
